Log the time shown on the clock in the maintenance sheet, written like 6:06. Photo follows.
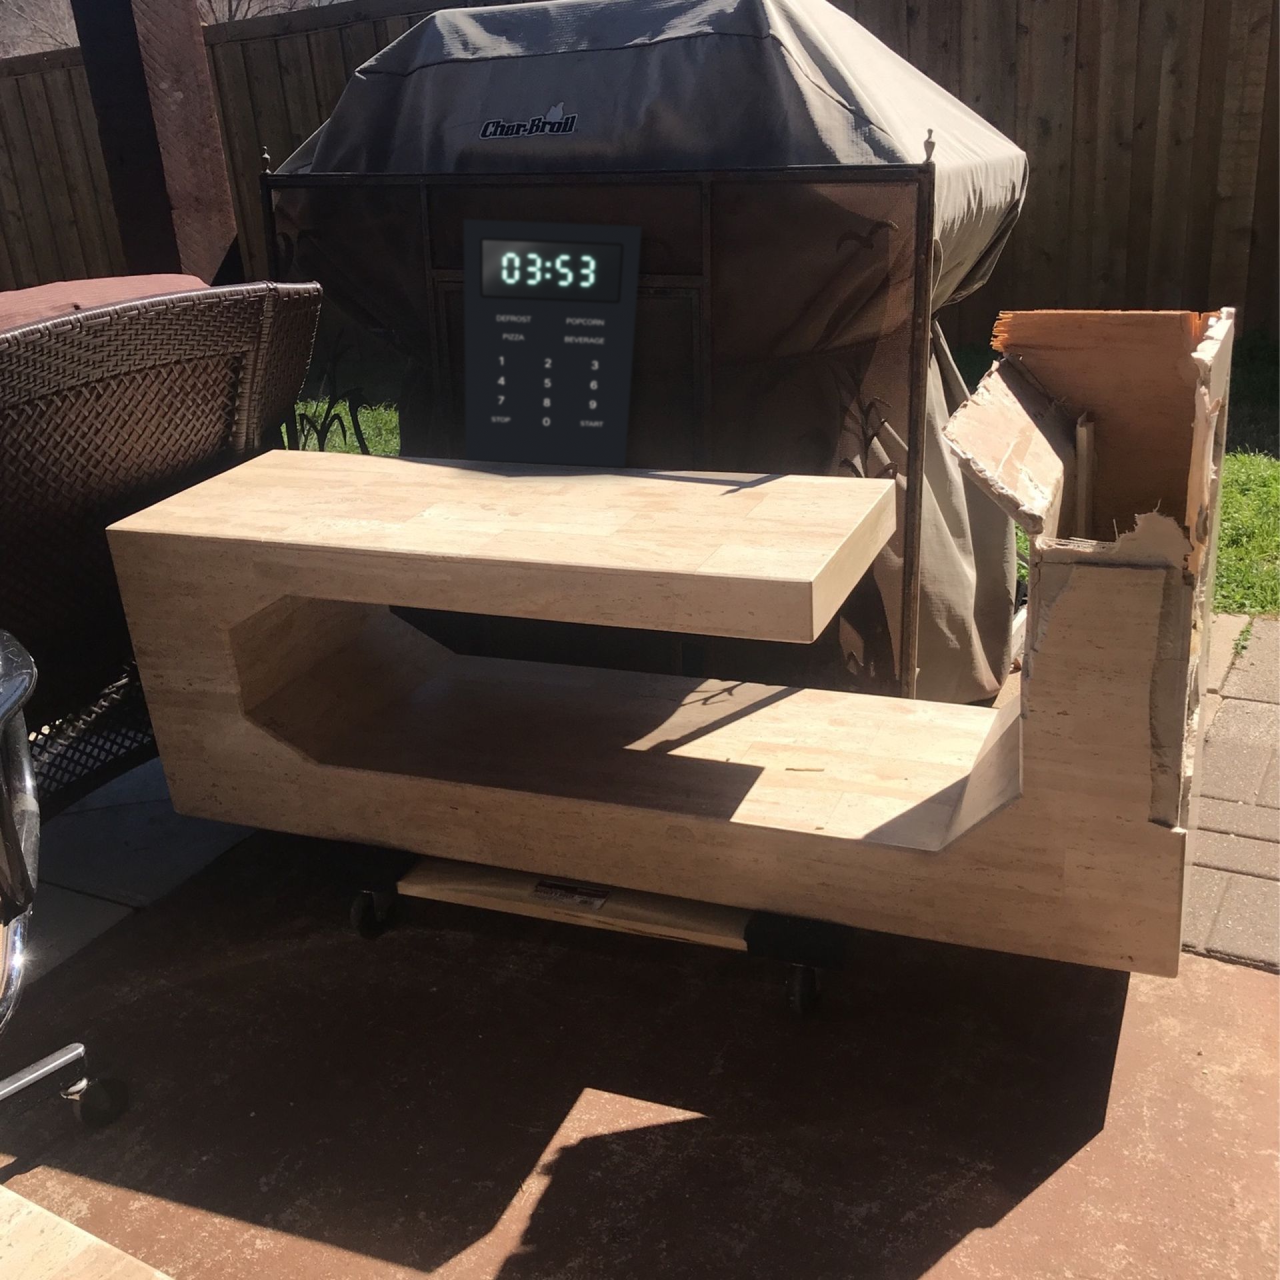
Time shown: 3:53
